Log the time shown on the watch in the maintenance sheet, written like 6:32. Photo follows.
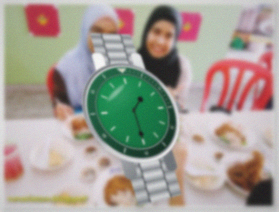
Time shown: 1:30
